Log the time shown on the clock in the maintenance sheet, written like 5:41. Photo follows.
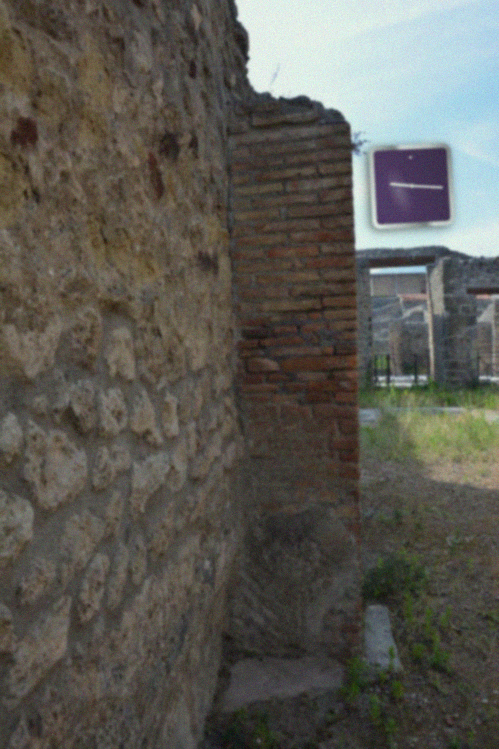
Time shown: 9:16
